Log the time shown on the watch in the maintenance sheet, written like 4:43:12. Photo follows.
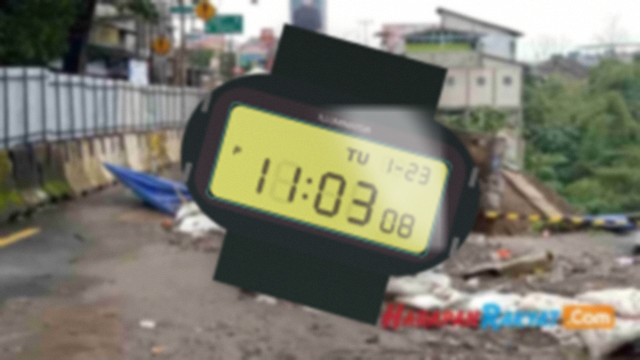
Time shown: 11:03:08
